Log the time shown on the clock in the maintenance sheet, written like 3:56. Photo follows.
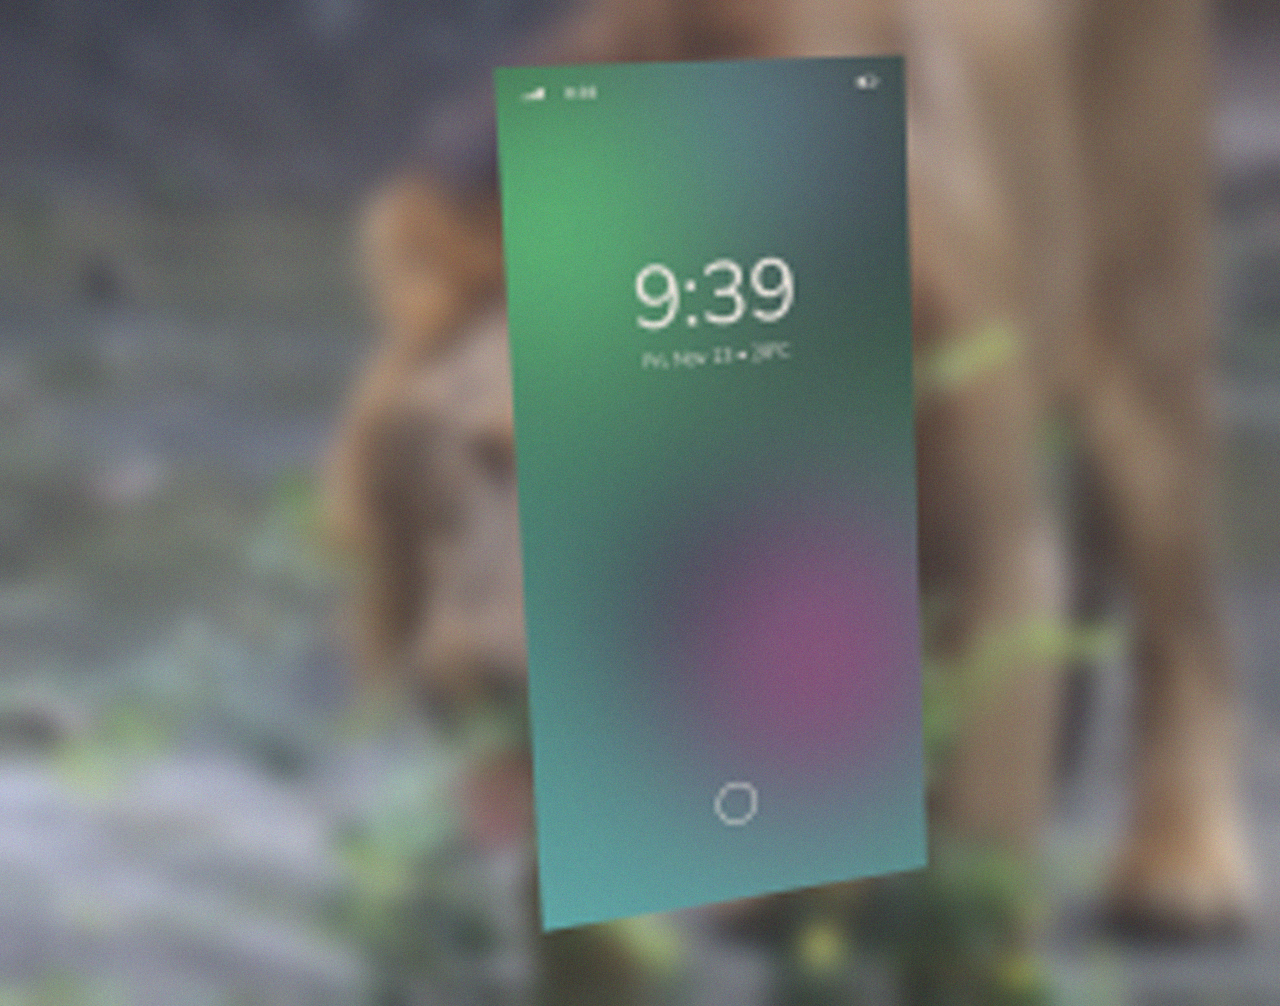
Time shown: 9:39
